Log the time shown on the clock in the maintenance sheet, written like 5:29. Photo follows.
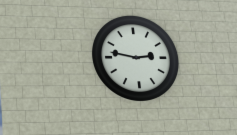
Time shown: 2:47
